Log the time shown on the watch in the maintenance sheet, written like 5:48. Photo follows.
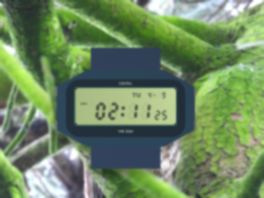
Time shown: 2:11
